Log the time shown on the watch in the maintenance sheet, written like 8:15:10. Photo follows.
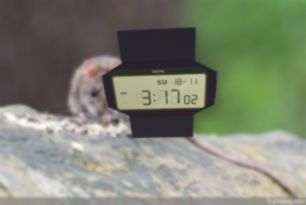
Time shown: 3:17:02
